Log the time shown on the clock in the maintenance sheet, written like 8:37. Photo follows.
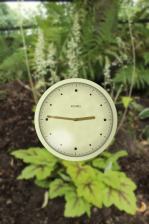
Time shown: 2:46
